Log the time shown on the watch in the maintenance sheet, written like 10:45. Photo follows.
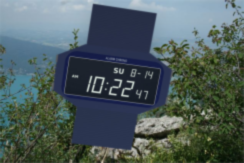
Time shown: 10:22
